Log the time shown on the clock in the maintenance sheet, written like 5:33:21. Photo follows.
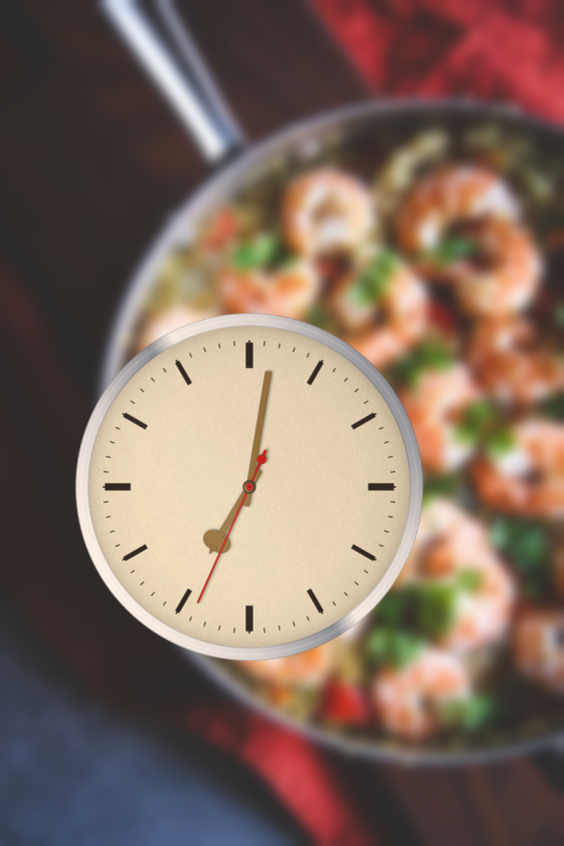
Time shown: 7:01:34
